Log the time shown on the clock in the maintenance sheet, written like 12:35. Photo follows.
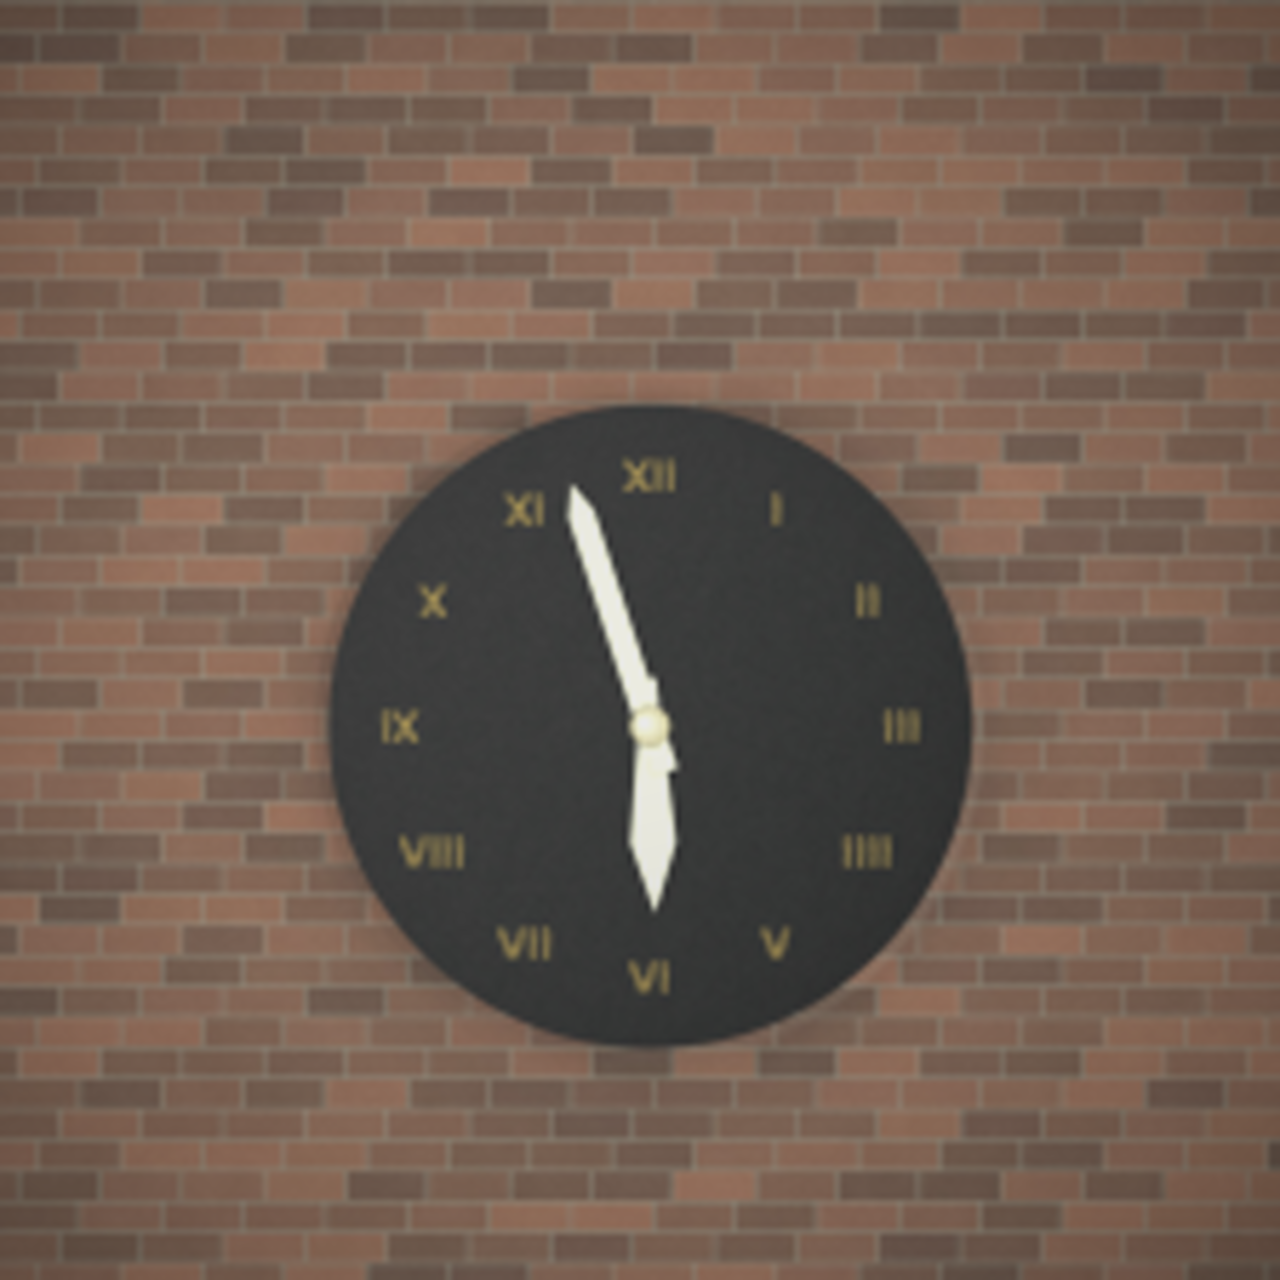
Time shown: 5:57
